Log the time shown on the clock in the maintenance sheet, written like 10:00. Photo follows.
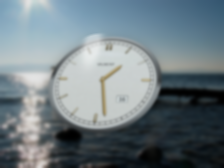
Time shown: 1:28
